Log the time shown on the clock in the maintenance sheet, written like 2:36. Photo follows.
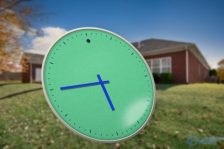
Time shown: 5:45
